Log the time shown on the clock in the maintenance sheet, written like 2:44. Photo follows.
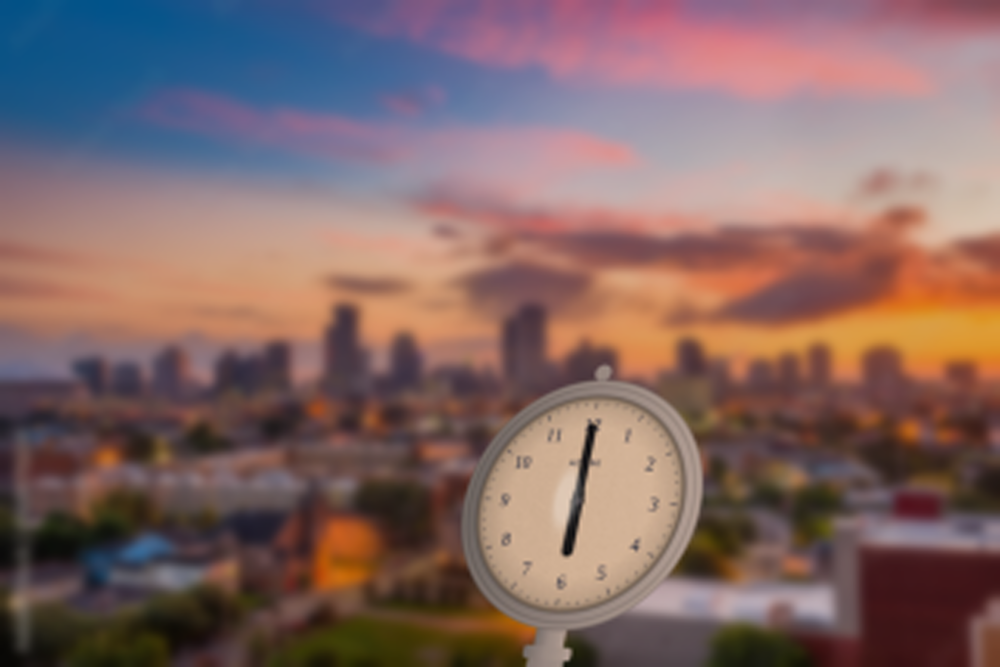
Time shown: 6:00
